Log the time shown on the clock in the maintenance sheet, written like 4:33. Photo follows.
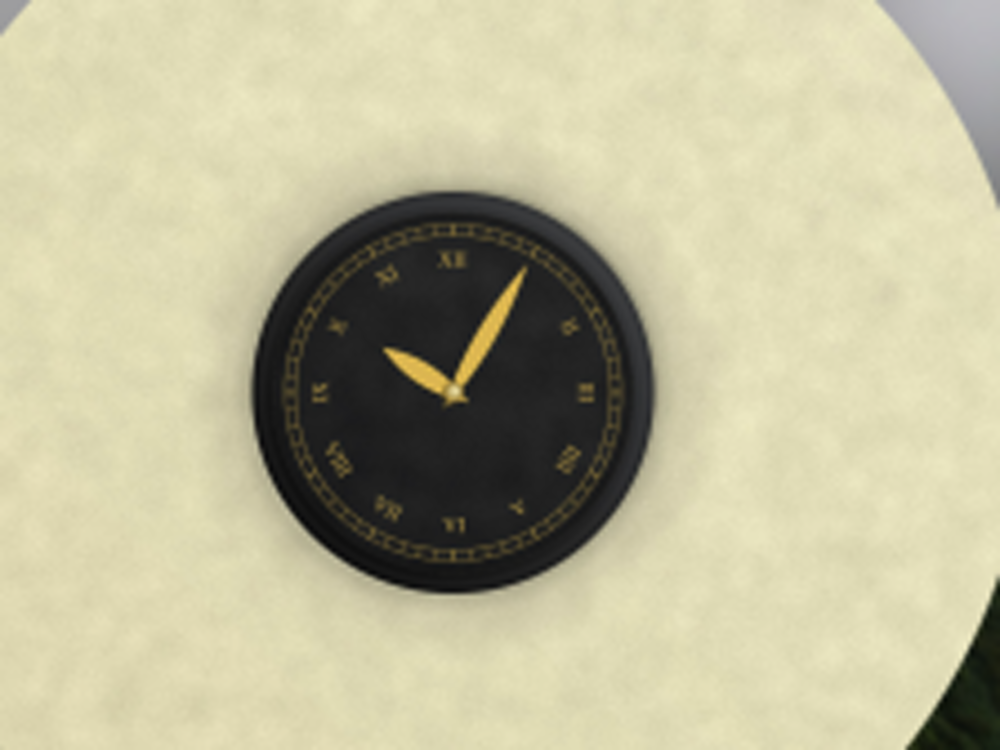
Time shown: 10:05
